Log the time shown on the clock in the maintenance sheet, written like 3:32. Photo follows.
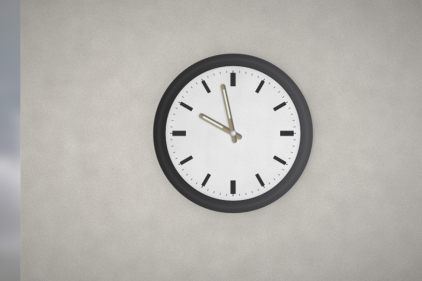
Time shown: 9:58
